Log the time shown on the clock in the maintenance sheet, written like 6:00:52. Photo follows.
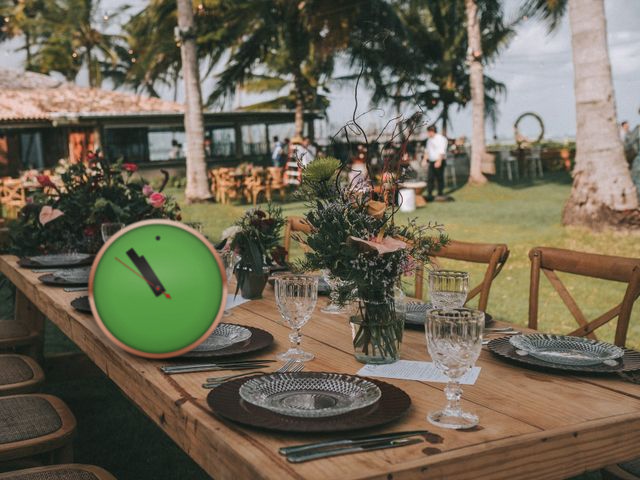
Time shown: 10:53:51
